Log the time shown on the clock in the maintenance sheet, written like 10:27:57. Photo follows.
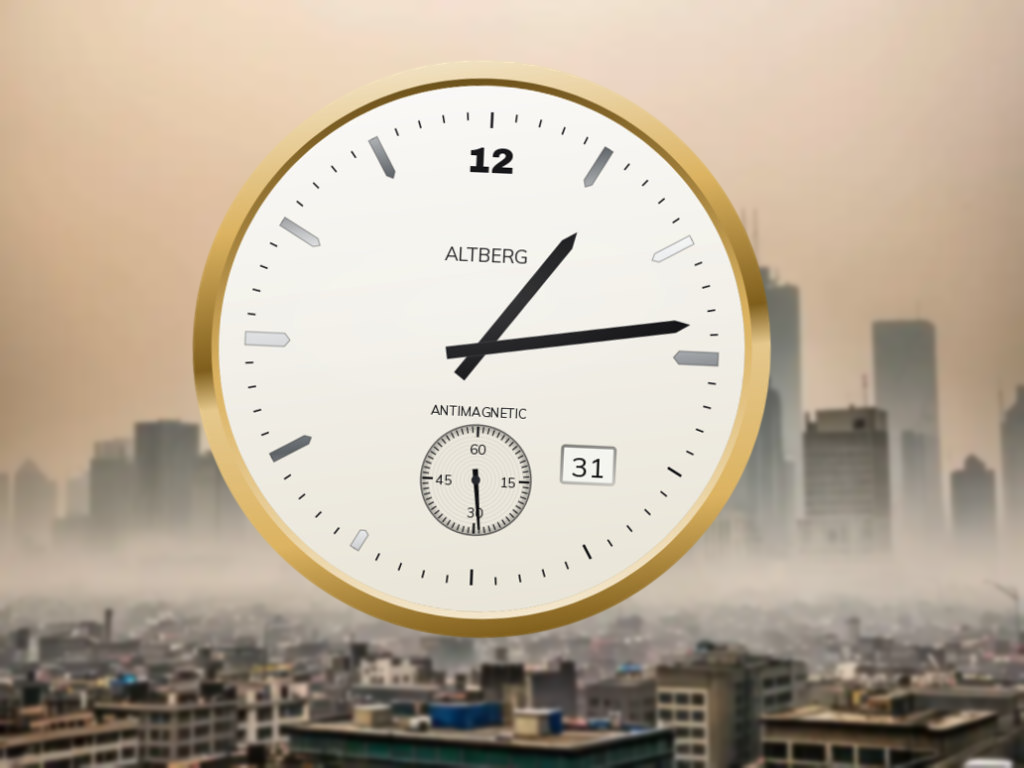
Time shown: 1:13:29
